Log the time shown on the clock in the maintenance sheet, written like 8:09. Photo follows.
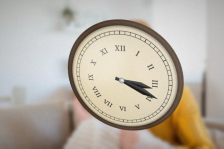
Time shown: 3:19
